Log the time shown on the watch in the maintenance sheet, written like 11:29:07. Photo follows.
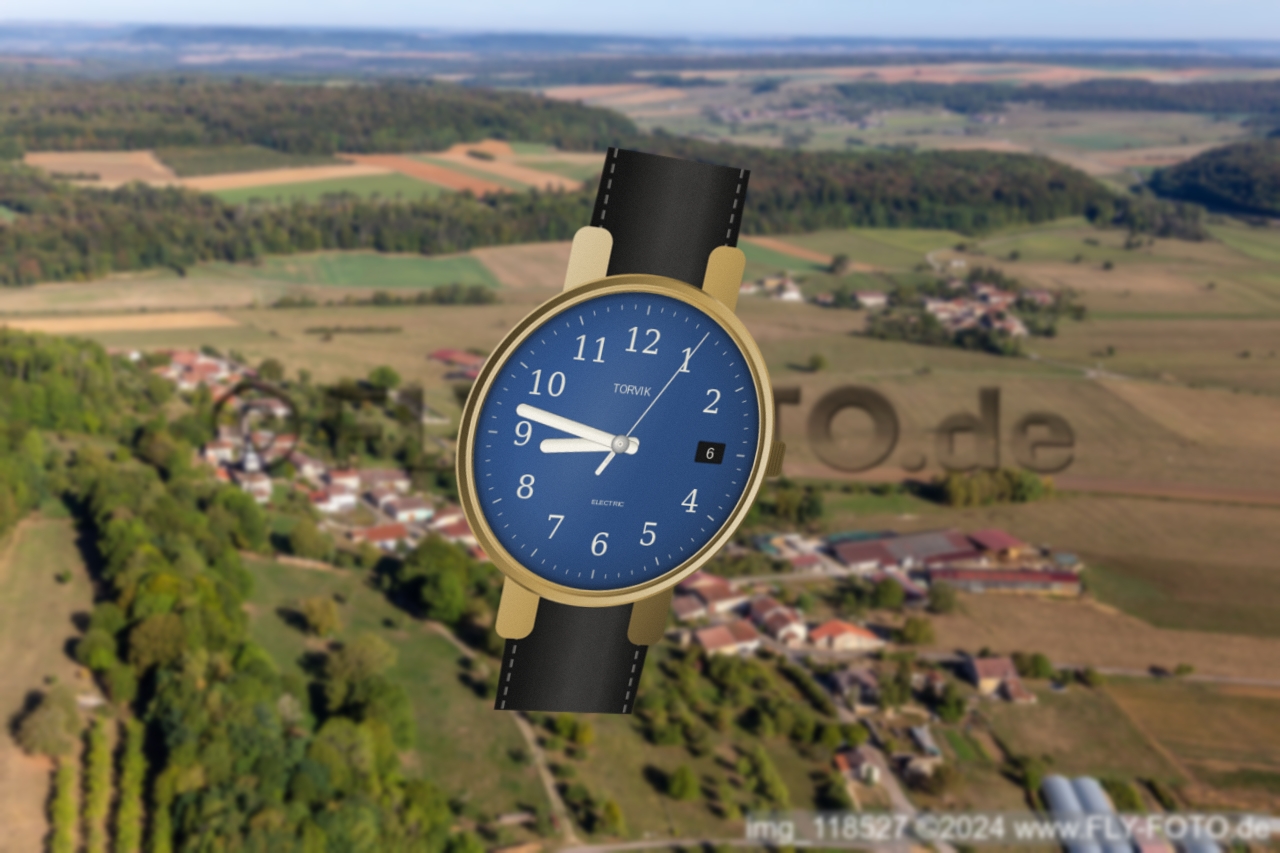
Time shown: 8:47:05
